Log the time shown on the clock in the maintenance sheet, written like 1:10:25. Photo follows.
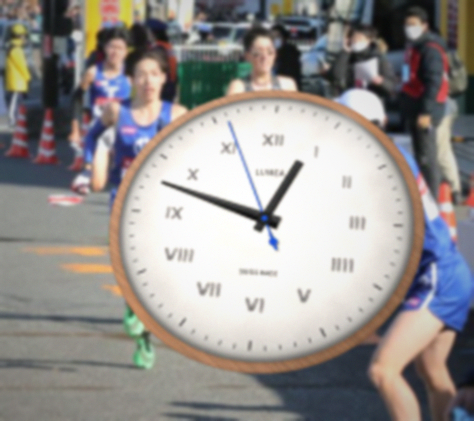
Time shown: 12:47:56
